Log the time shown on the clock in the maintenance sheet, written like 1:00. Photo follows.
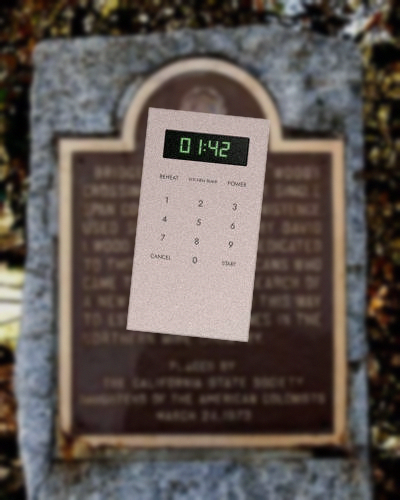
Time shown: 1:42
